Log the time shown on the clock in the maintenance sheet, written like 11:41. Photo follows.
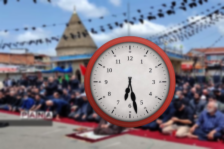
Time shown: 6:28
